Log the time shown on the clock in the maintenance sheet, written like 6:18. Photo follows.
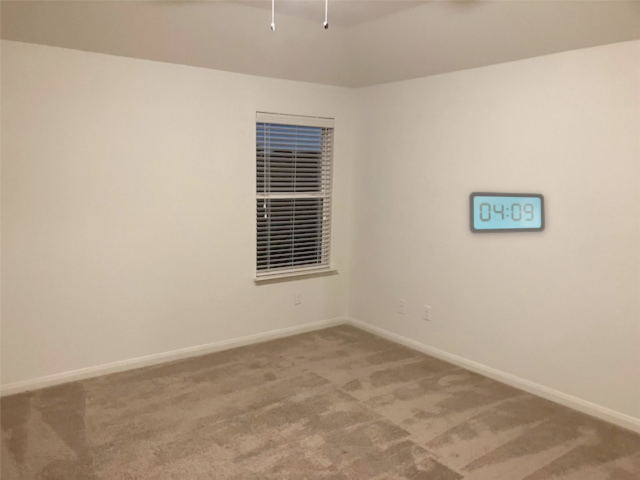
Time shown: 4:09
